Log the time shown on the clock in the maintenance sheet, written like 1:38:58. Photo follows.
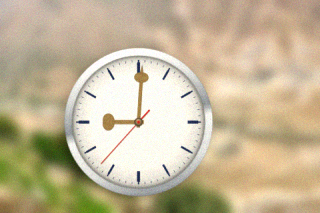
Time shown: 9:00:37
